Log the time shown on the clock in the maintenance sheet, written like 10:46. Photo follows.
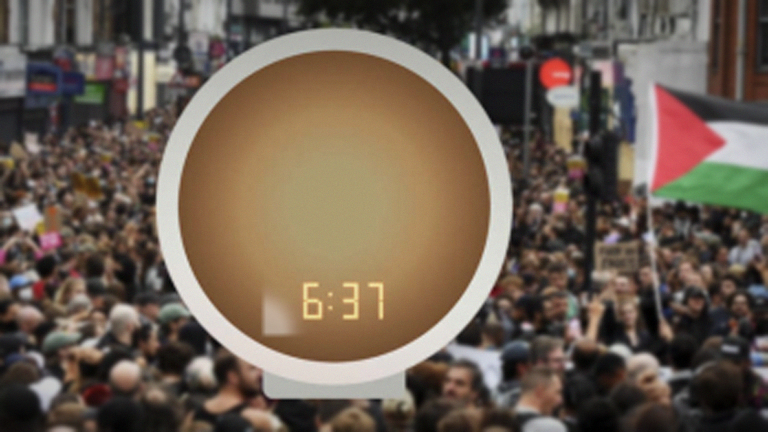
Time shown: 6:37
